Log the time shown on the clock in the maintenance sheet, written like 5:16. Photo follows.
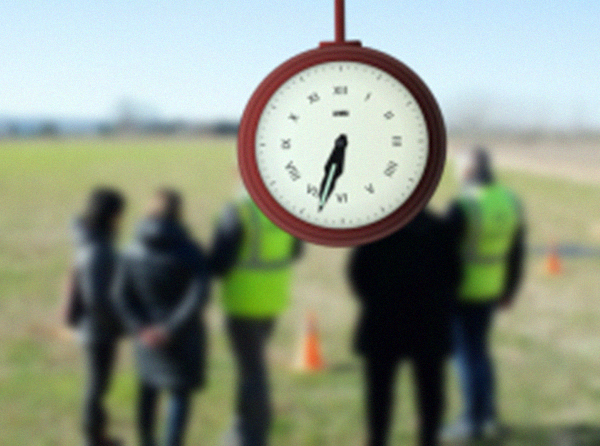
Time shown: 6:33
